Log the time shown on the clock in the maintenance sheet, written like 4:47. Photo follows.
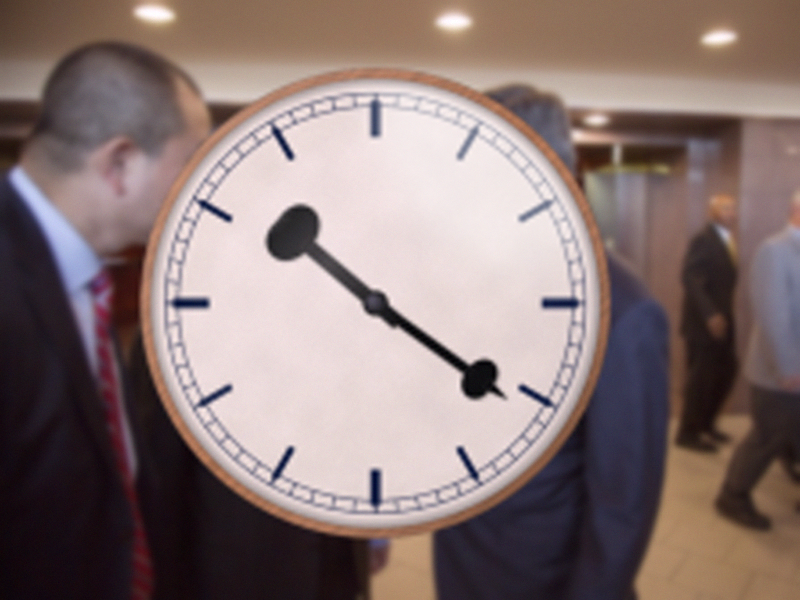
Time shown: 10:21
